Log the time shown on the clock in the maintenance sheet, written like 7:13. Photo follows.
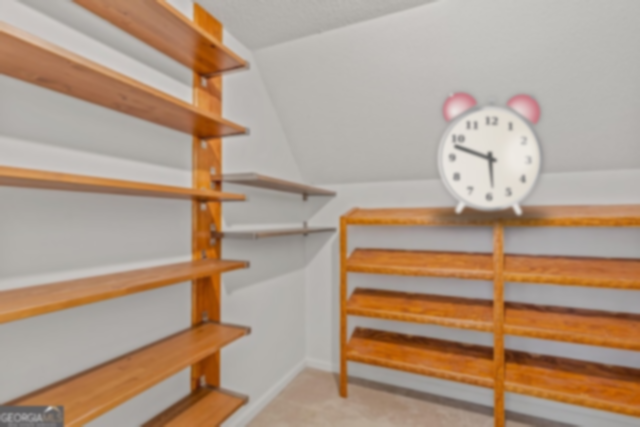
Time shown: 5:48
